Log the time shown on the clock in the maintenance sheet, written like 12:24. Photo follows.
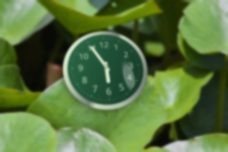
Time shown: 5:55
